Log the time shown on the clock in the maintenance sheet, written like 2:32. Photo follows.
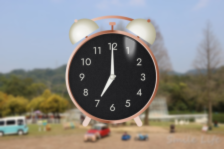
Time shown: 7:00
